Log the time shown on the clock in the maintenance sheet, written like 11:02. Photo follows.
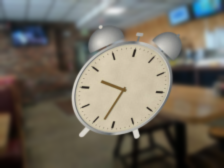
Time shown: 9:33
